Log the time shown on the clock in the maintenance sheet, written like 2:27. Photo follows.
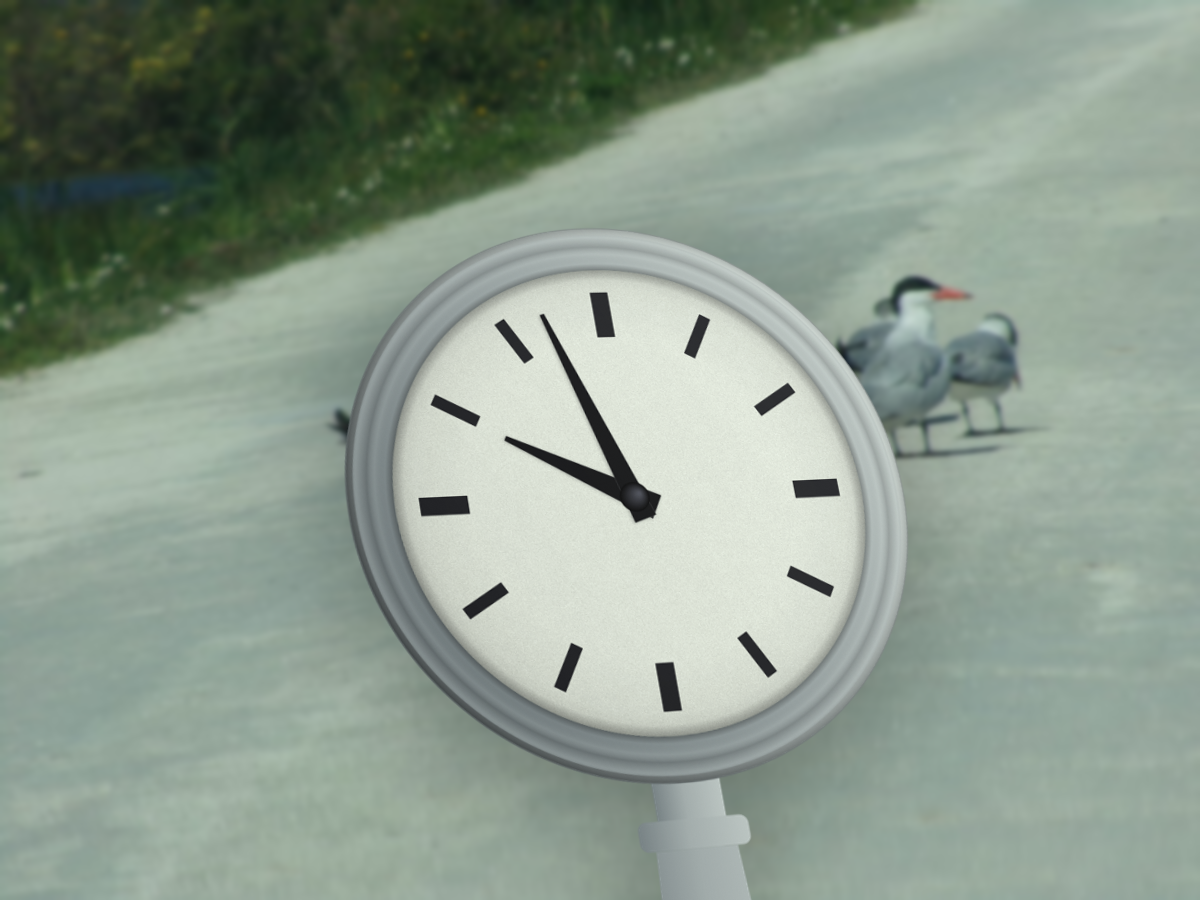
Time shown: 9:57
